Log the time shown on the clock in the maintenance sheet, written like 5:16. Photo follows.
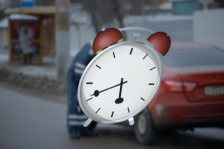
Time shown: 5:41
